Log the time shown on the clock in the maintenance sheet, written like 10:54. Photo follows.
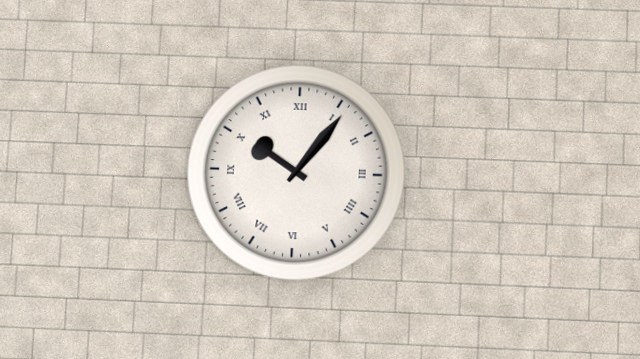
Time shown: 10:06
